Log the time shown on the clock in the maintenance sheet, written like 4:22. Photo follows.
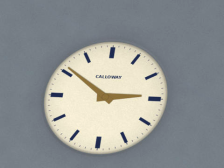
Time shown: 2:51
